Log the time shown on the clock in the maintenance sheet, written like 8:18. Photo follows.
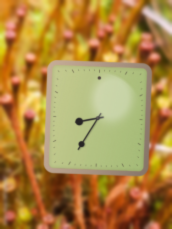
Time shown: 8:35
